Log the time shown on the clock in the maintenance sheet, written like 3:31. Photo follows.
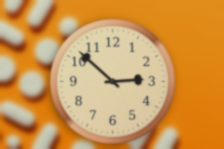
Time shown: 2:52
